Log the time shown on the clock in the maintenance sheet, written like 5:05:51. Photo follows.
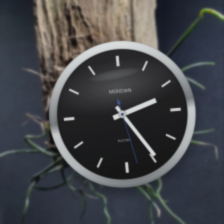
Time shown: 2:24:28
